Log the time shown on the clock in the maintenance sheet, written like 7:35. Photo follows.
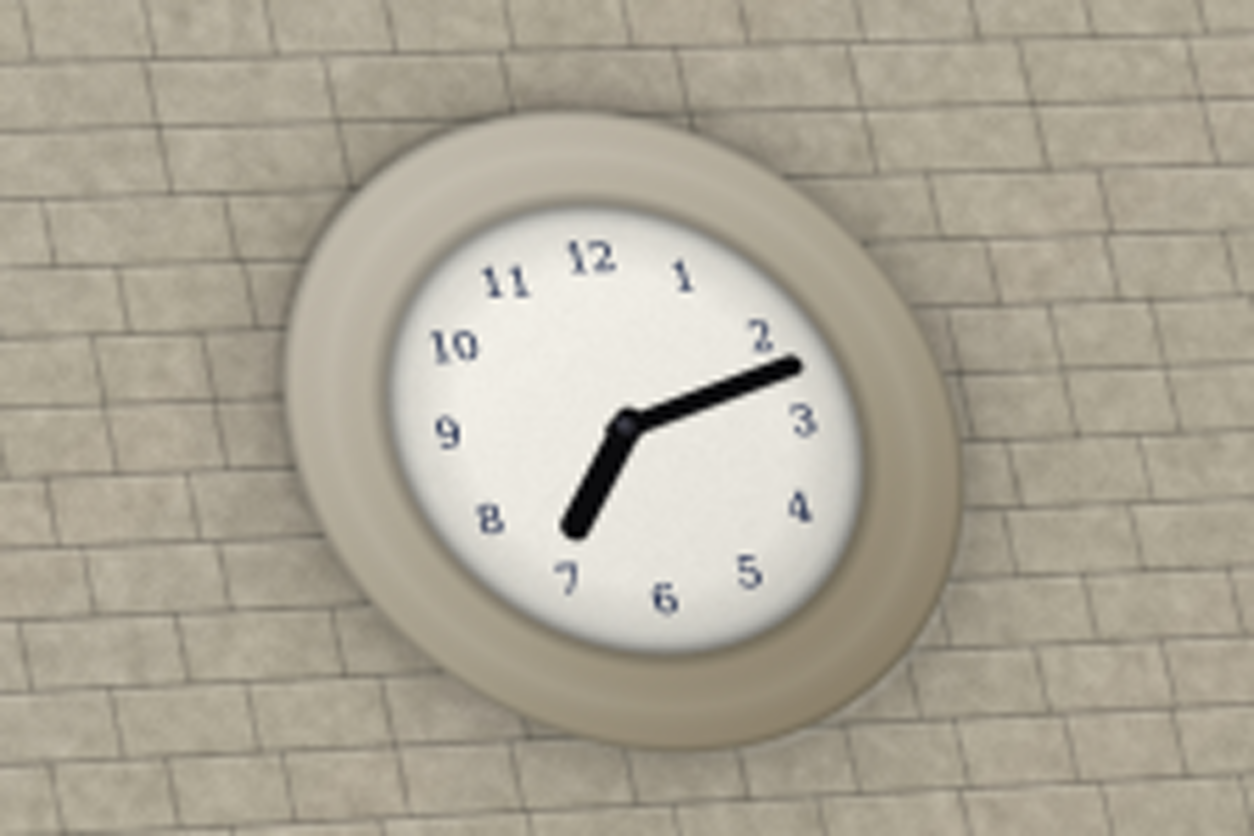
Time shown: 7:12
